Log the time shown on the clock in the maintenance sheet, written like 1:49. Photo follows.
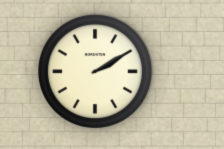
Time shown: 2:10
